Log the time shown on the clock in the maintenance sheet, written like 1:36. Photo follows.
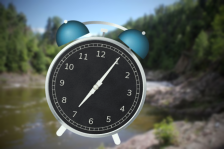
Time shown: 7:05
